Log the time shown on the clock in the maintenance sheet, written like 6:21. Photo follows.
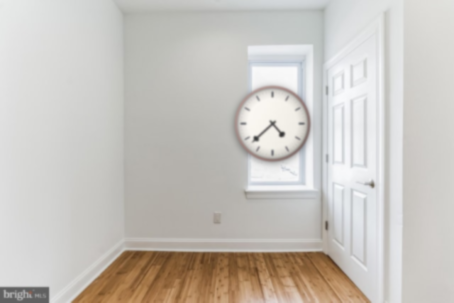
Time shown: 4:38
